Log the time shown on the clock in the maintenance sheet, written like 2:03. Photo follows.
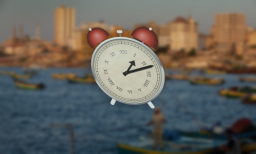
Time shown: 1:12
